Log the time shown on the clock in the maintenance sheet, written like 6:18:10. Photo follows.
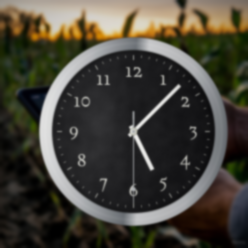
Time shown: 5:07:30
